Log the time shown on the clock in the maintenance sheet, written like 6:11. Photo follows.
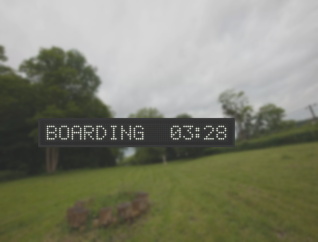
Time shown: 3:28
